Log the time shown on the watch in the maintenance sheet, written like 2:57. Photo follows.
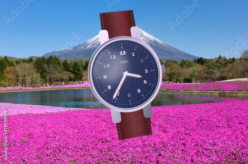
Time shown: 3:36
